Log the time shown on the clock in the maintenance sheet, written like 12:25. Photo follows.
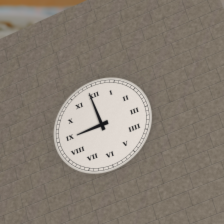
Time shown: 8:59
